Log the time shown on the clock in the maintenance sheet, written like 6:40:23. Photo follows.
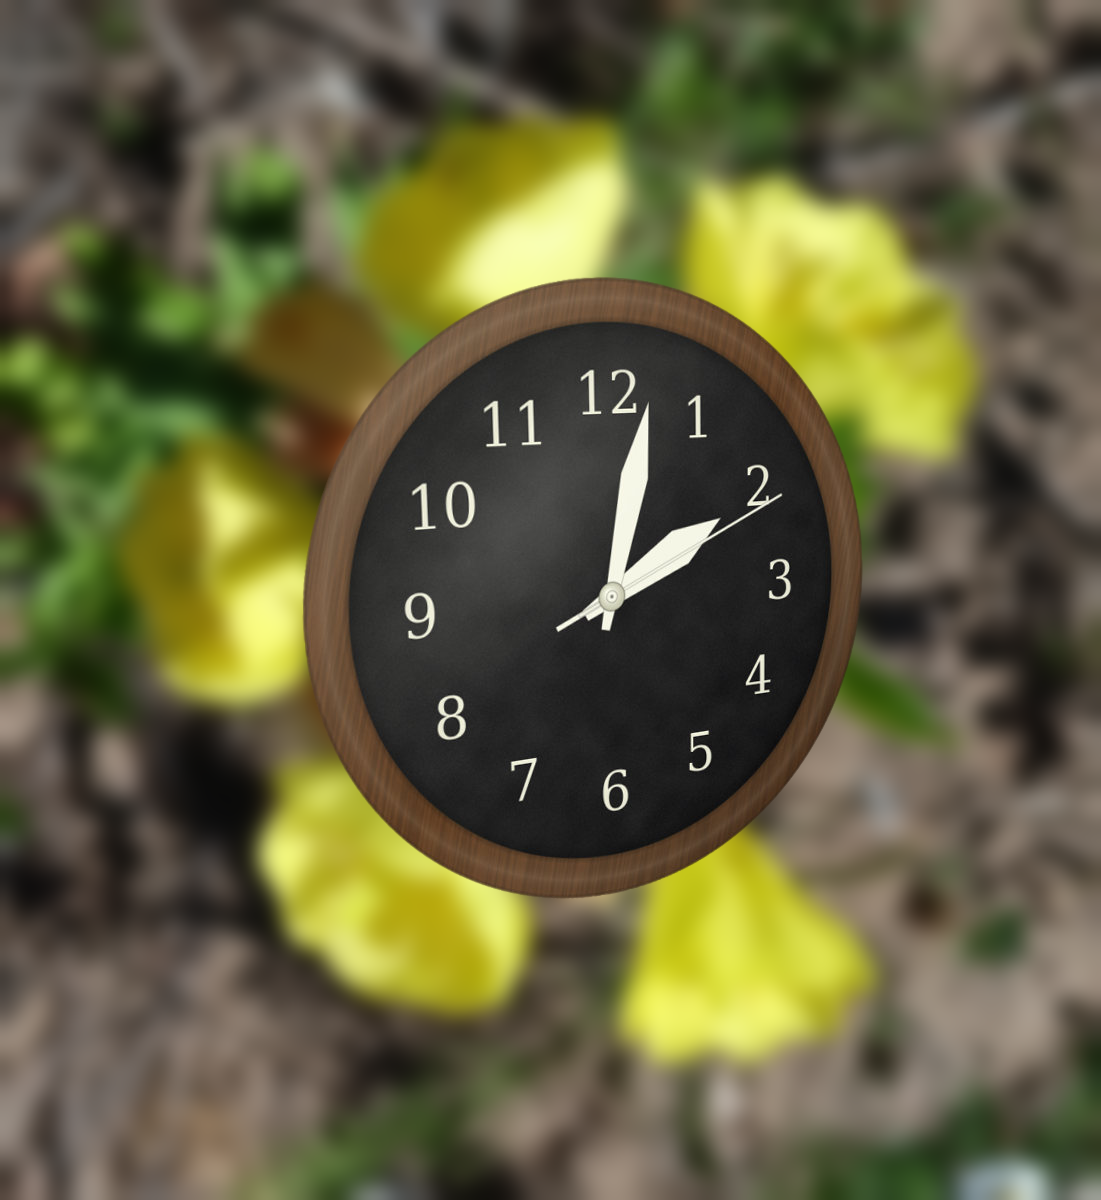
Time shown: 2:02:11
